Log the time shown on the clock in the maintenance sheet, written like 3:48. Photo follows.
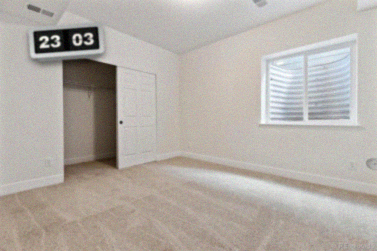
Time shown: 23:03
